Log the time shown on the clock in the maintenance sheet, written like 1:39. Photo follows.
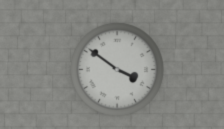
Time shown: 3:51
